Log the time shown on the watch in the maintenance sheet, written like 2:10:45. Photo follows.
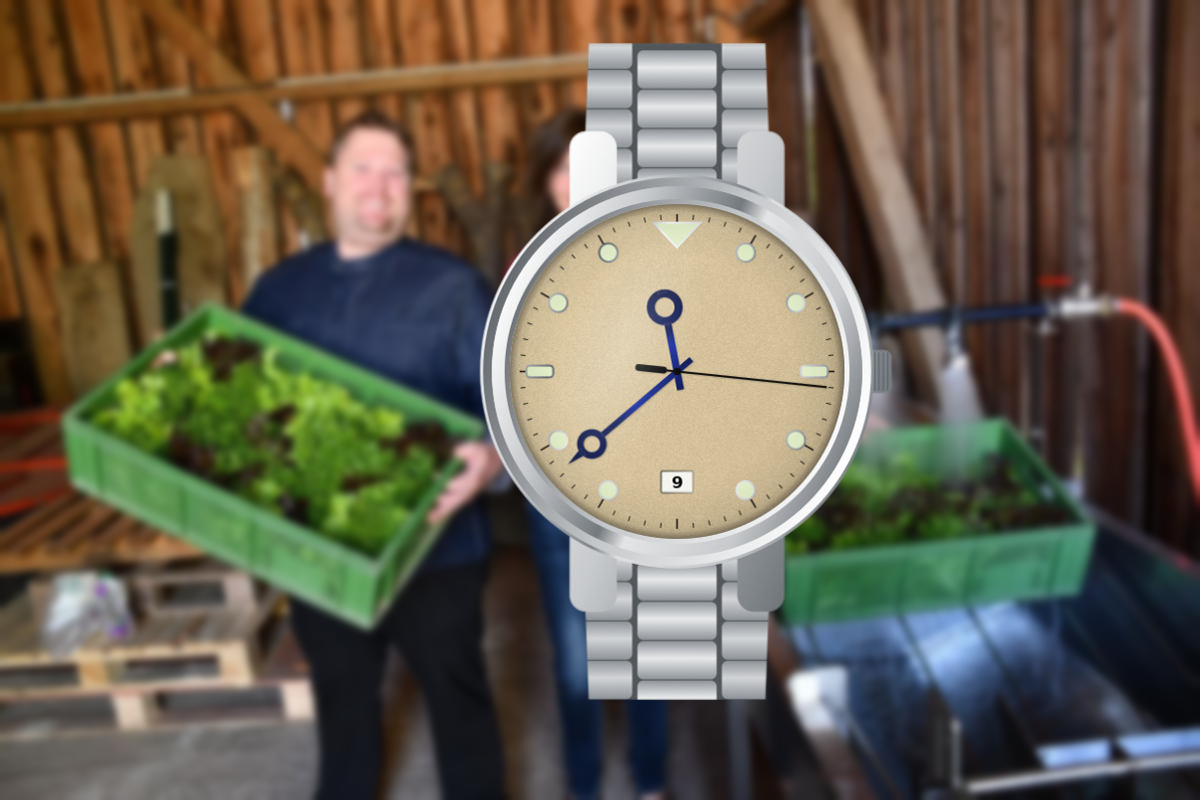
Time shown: 11:38:16
